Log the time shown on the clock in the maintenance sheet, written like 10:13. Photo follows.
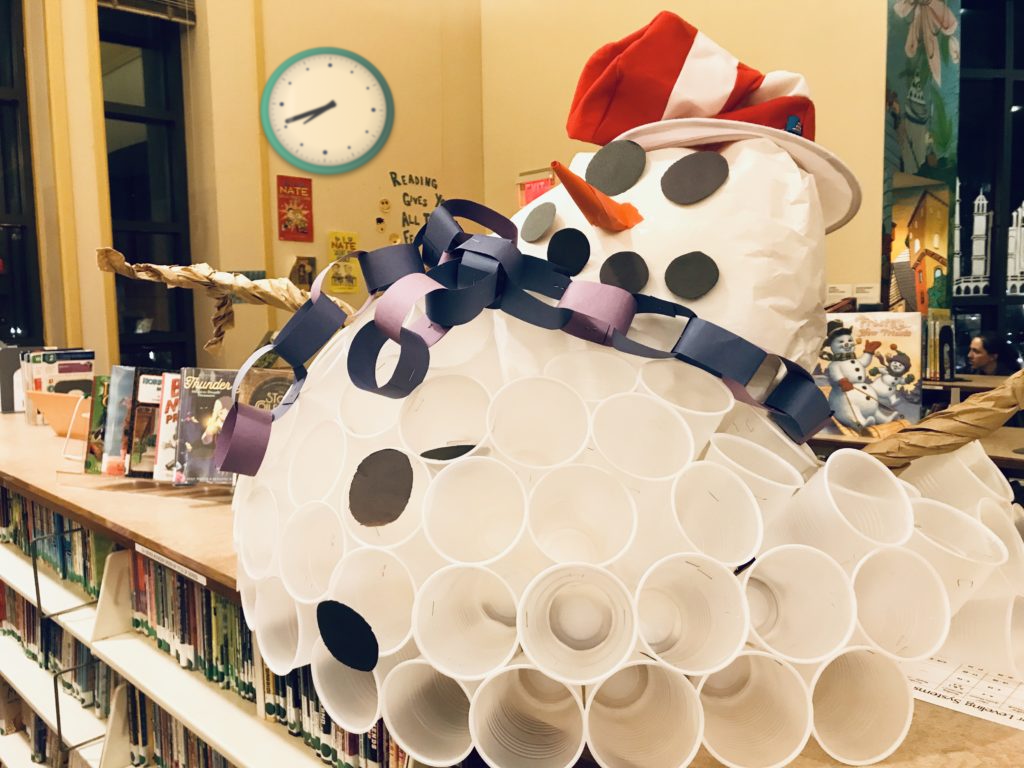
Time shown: 7:41
